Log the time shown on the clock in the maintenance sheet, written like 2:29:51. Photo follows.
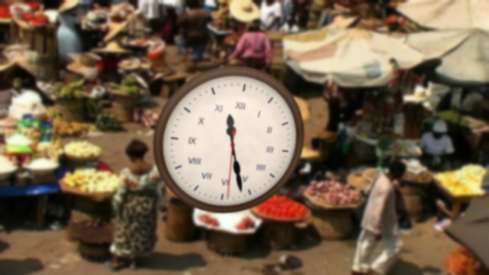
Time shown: 11:26:29
